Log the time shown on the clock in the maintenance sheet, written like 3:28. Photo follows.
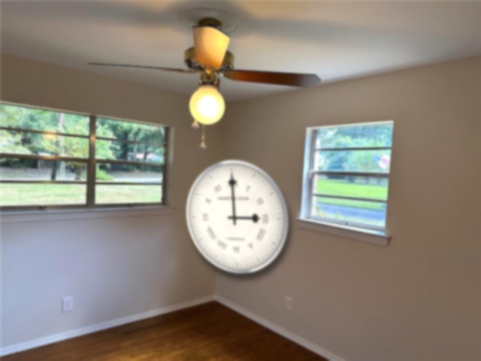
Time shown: 3:00
